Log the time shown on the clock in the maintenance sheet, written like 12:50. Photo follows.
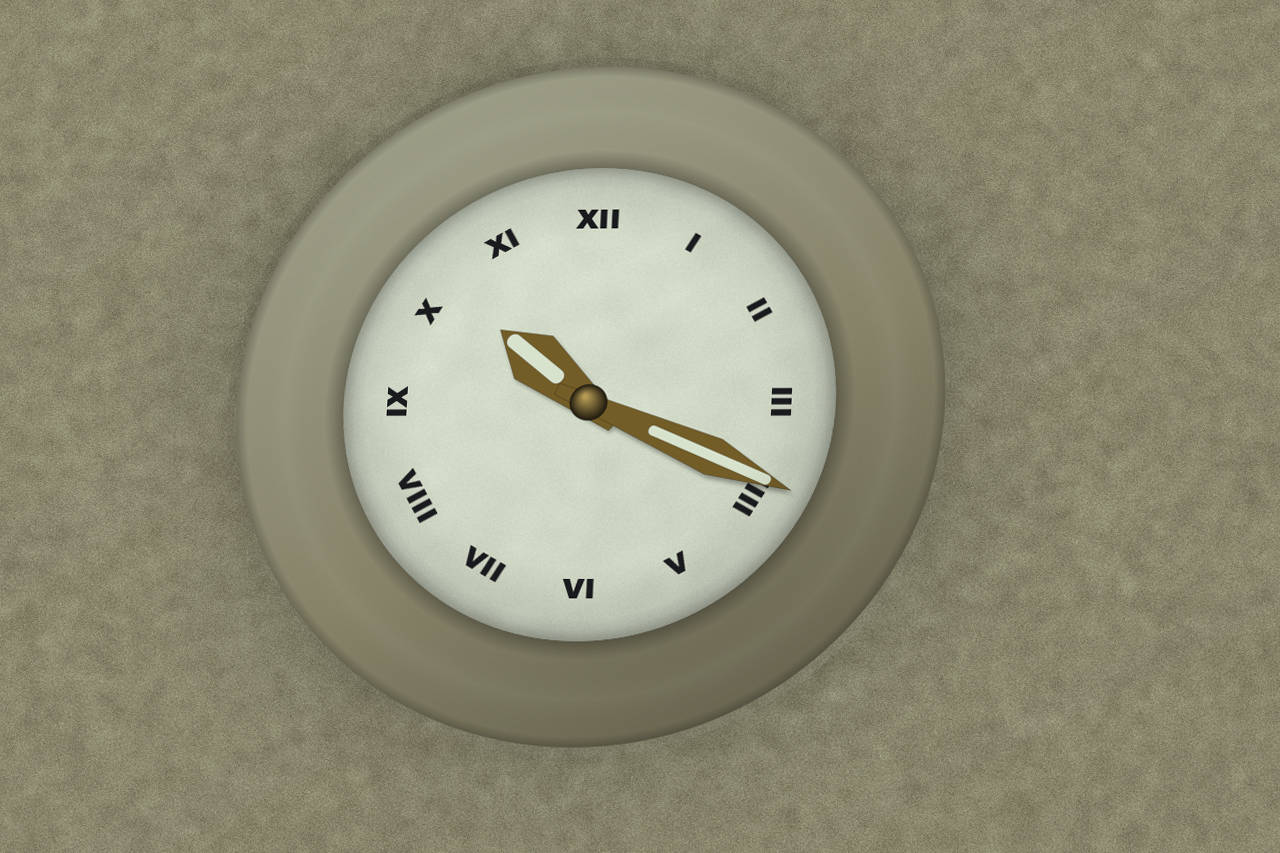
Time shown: 10:19
